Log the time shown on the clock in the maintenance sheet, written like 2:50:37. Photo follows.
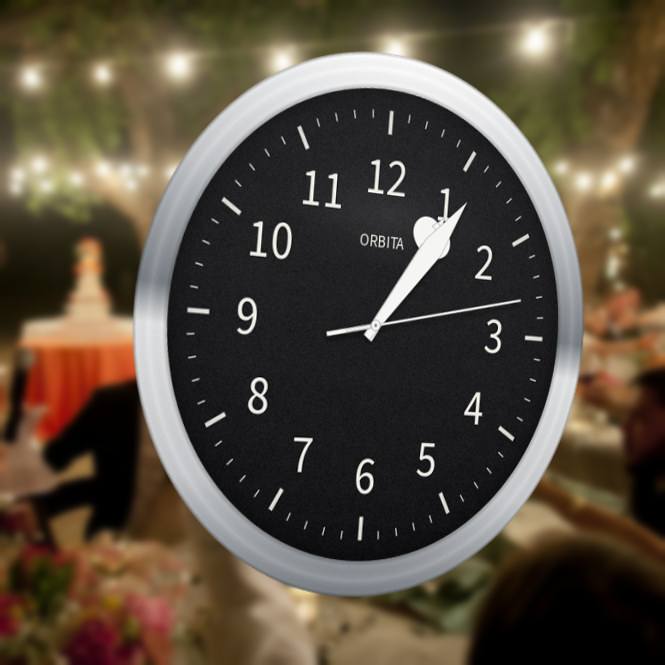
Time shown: 1:06:13
